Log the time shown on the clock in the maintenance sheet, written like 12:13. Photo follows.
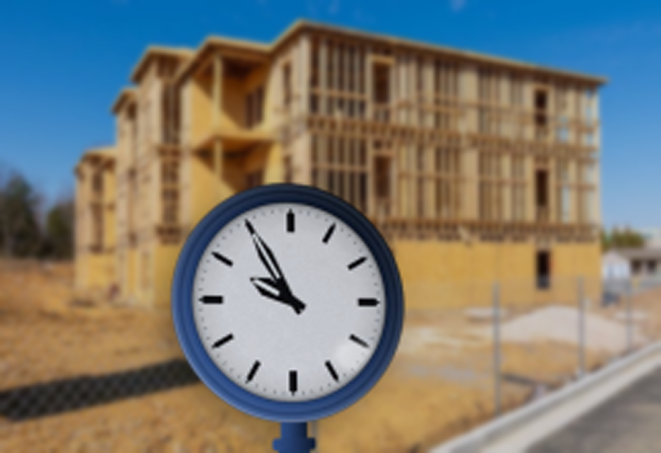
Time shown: 9:55
